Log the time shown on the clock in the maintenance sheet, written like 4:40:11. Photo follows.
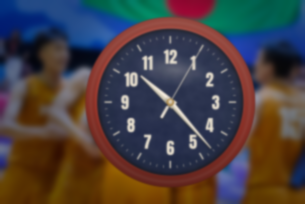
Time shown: 10:23:05
